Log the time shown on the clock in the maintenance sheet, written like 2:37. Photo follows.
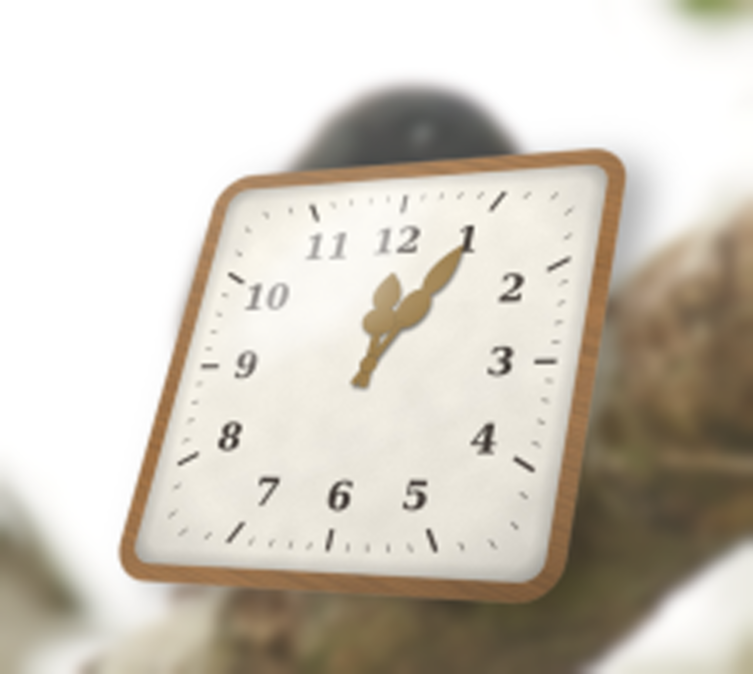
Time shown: 12:05
